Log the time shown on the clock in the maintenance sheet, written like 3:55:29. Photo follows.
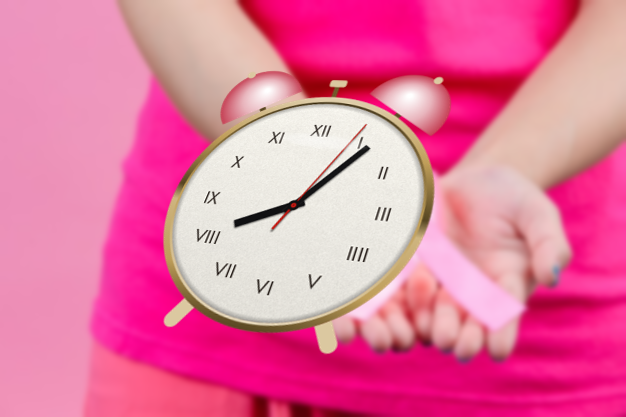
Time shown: 8:06:04
